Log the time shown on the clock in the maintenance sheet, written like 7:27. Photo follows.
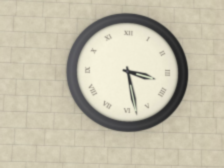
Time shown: 3:28
